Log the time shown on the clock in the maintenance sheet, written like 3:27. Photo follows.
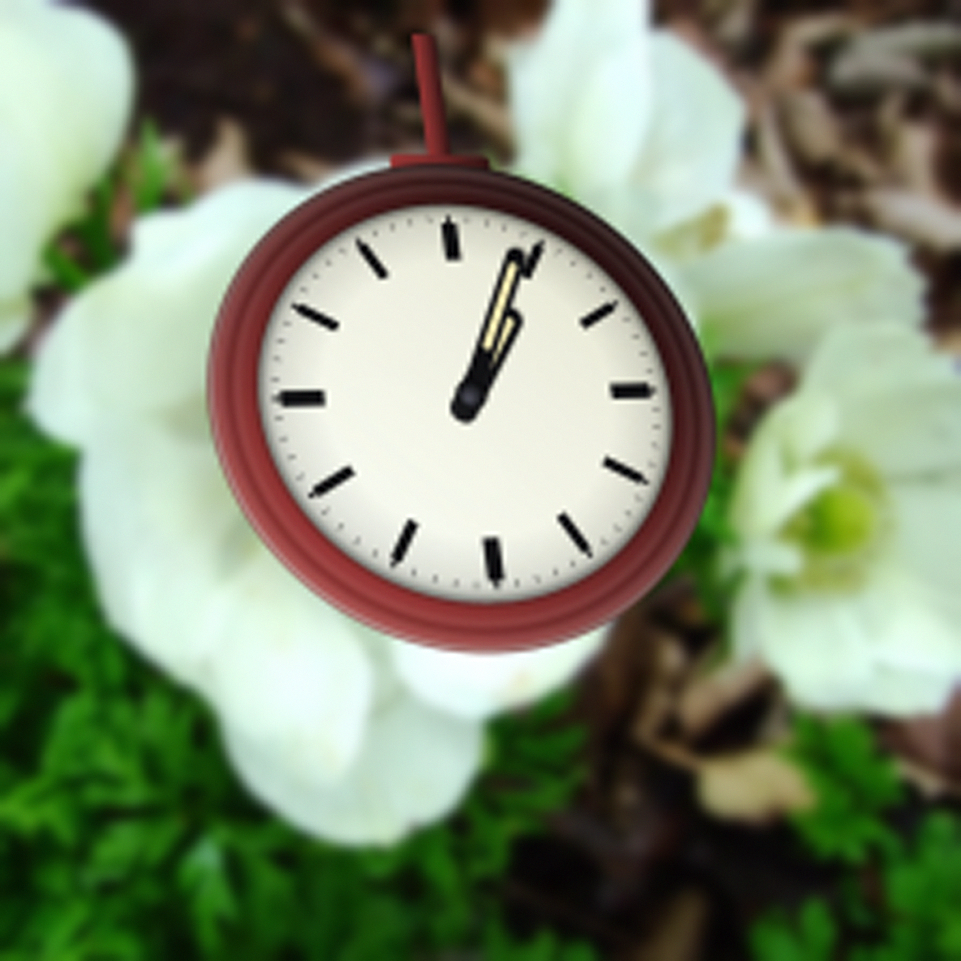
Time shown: 1:04
